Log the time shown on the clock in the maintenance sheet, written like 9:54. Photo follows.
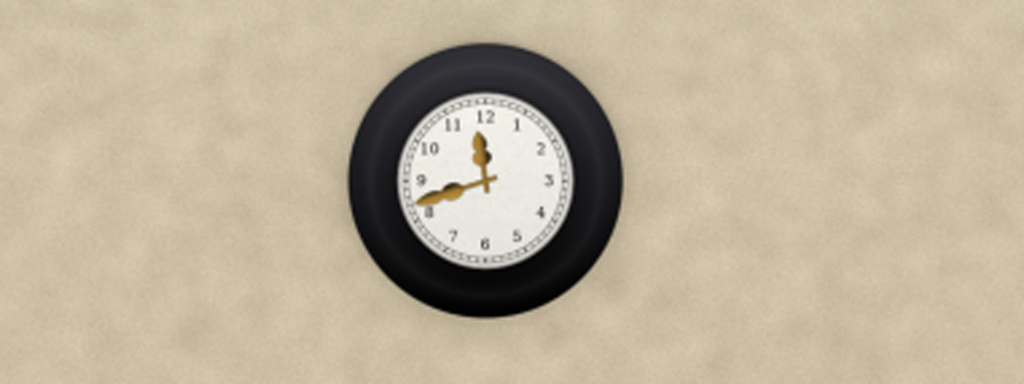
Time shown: 11:42
